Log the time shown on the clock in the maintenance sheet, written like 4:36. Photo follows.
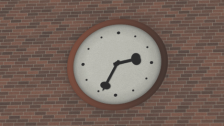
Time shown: 2:34
